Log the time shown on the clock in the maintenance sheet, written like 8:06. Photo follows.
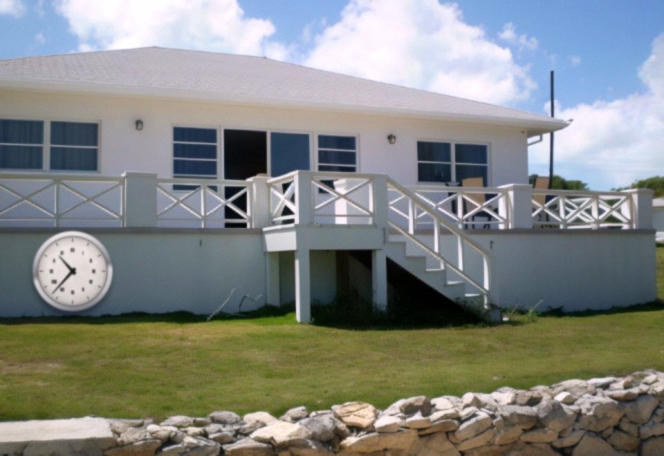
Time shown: 10:37
